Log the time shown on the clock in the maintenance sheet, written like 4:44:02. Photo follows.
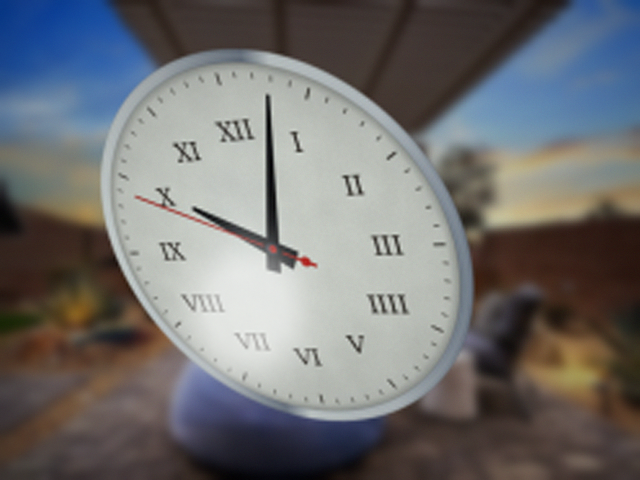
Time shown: 10:02:49
